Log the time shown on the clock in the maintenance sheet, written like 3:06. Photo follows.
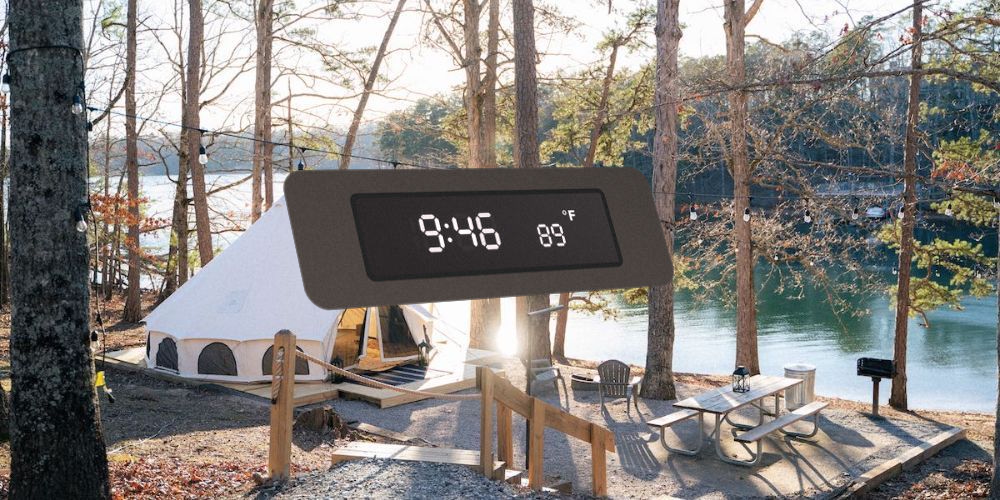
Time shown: 9:46
